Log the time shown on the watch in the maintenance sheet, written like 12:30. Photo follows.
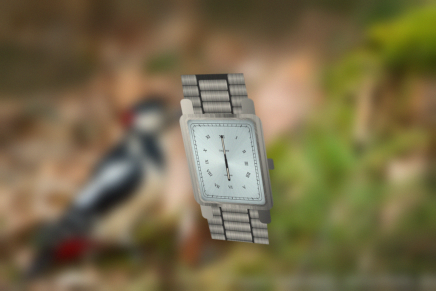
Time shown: 6:00
